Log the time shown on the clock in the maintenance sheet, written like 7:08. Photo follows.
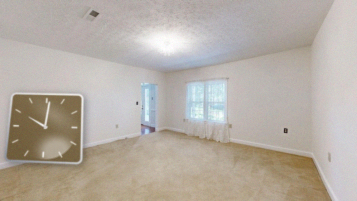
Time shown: 10:01
